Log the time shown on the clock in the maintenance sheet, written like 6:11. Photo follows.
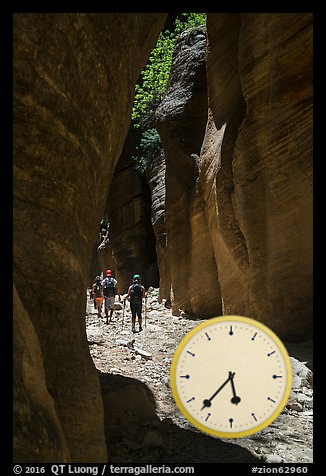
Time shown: 5:37
